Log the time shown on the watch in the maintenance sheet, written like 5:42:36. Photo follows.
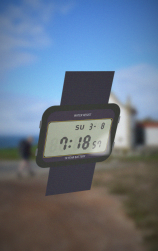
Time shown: 7:18:57
